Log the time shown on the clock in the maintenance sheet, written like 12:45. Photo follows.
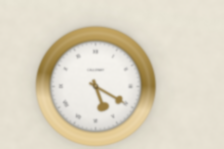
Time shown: 5:20
